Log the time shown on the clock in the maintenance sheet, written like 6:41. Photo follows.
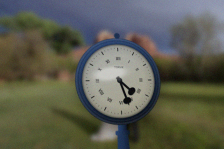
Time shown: 4:27
